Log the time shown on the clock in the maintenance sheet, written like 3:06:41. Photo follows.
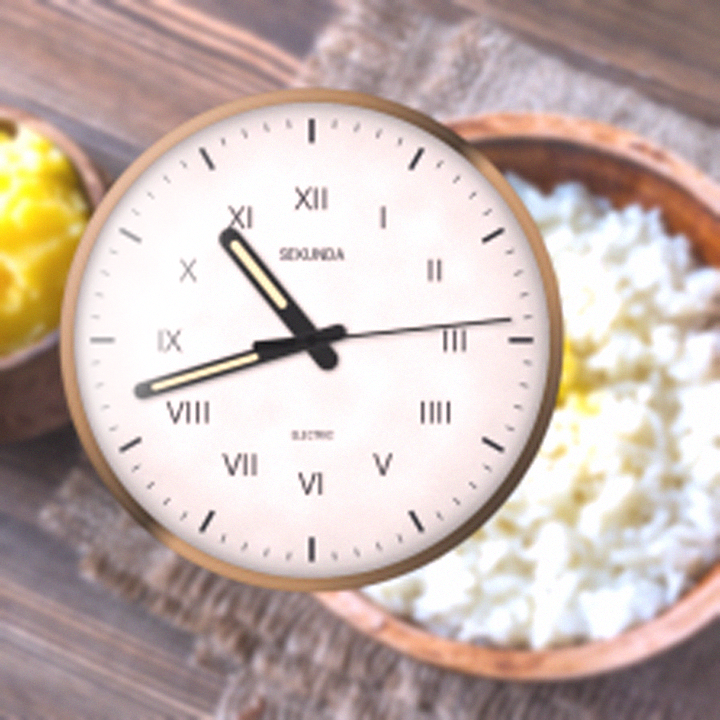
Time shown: 10:42:14
